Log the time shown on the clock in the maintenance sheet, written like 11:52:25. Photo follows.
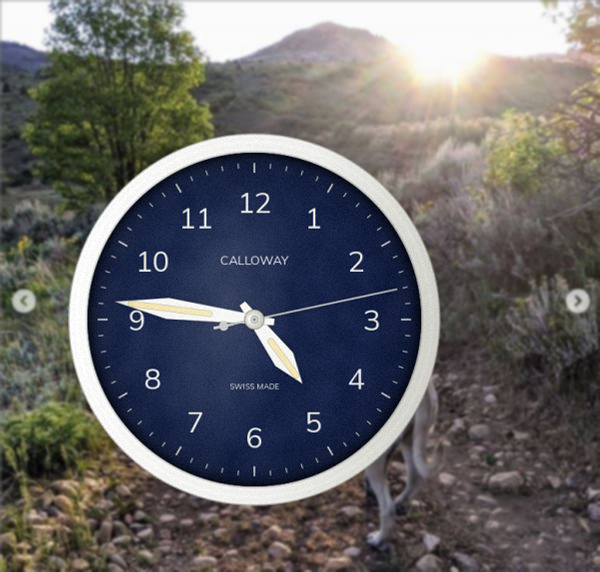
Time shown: 4:46:13
